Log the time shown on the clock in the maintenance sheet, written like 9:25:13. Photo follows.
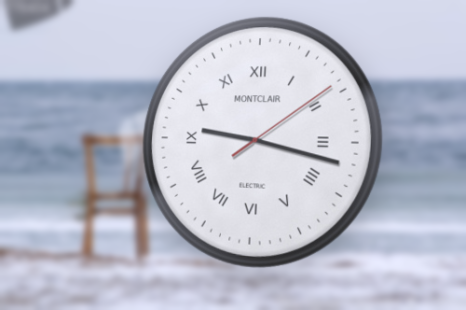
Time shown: 9:17:09
